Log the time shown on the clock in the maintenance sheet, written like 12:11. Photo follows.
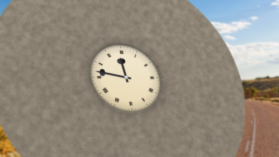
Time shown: 11:47
